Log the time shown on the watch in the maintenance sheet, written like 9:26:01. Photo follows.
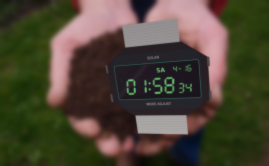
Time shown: 1:58:34
